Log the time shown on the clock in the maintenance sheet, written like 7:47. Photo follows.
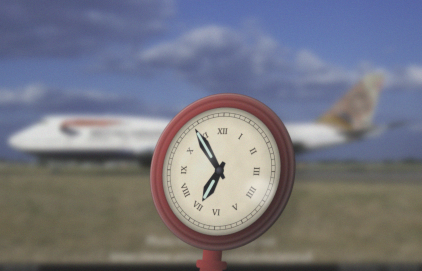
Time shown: 6:54
